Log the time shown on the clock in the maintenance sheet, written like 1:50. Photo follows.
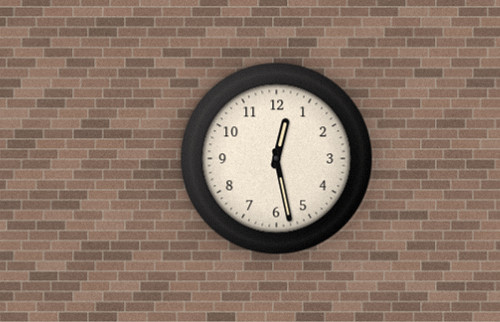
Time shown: 12:28
